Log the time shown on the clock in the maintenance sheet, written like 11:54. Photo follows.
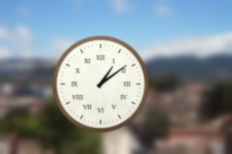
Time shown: 1:09
